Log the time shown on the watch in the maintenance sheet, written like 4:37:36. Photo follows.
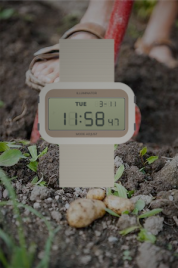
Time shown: 11:58:47
